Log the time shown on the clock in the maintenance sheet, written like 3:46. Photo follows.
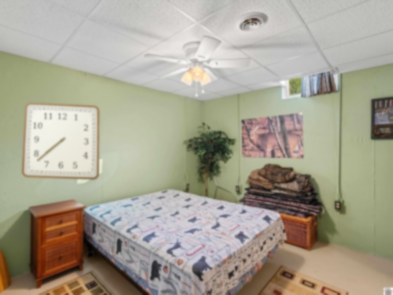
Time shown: 7:38
